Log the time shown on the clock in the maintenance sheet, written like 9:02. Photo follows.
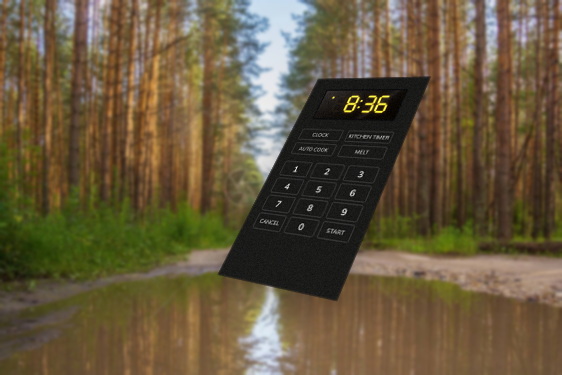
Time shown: 8:36
